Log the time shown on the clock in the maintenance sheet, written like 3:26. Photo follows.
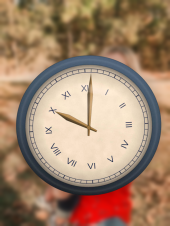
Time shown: 10:01
